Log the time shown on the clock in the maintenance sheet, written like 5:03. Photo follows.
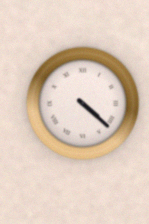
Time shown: 4:22
